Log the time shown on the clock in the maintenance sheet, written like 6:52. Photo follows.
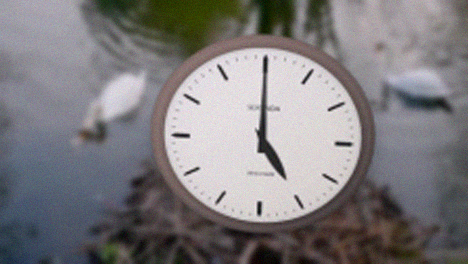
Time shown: 5:00
